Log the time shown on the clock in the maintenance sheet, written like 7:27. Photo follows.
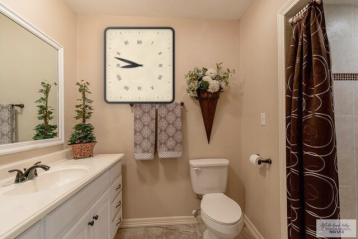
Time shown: 8:48
